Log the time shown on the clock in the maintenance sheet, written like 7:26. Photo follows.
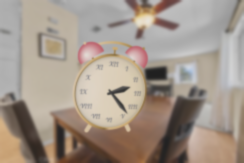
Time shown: 2:23
